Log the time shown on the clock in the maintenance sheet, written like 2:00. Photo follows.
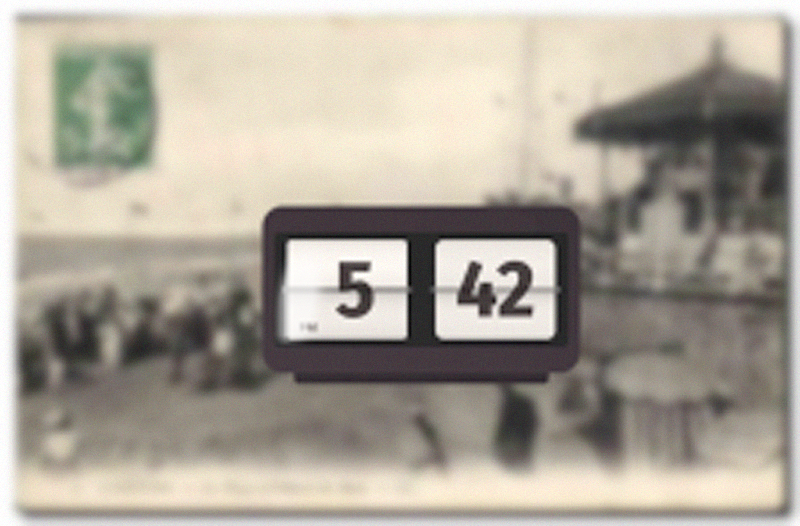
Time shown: 5:42
